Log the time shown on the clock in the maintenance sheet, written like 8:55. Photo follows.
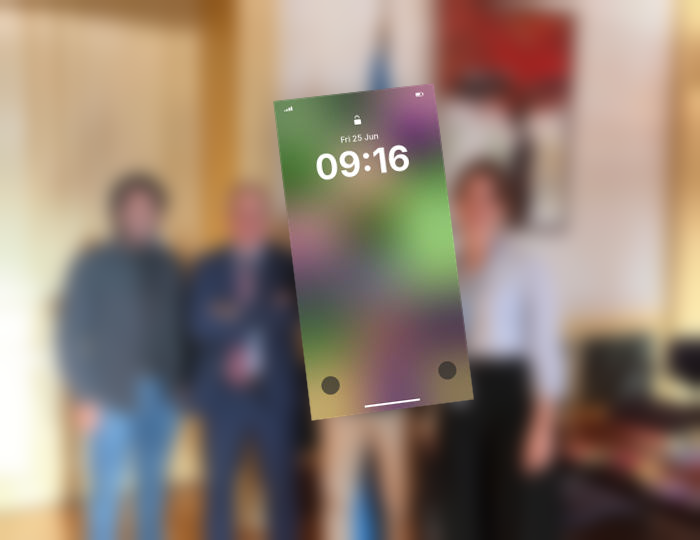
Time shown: 9:16
